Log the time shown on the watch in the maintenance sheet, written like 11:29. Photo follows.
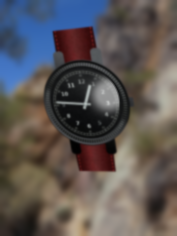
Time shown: 12:46
